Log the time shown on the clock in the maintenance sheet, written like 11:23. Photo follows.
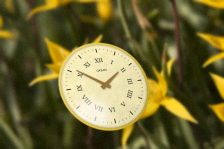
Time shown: 1:51
